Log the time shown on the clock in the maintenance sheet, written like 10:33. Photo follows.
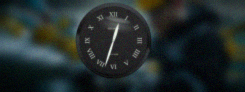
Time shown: 12:33
